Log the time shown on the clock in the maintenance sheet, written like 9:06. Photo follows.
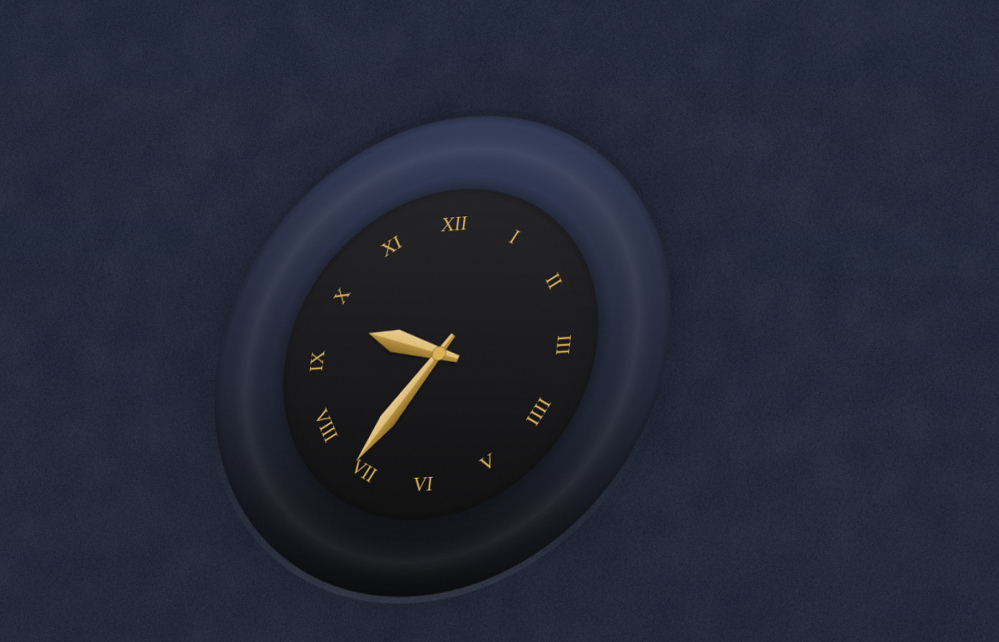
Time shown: 9:36
